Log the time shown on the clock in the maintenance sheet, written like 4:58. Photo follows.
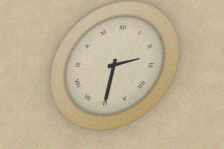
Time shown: 2:30
